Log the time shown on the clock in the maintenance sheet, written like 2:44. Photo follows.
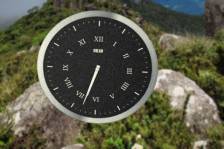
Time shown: 6:33
